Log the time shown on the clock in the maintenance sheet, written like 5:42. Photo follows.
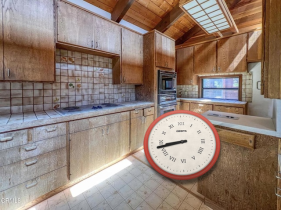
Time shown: 8:43
